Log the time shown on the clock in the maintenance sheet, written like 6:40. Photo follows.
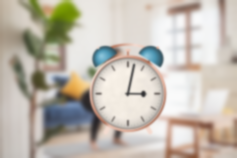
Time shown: 3:02
